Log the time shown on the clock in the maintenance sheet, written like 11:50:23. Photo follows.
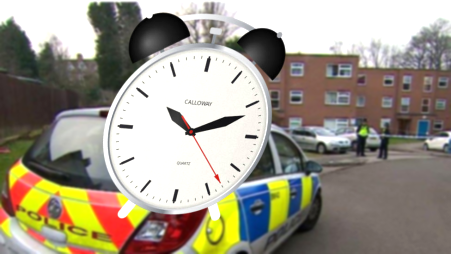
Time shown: 10:11:23
